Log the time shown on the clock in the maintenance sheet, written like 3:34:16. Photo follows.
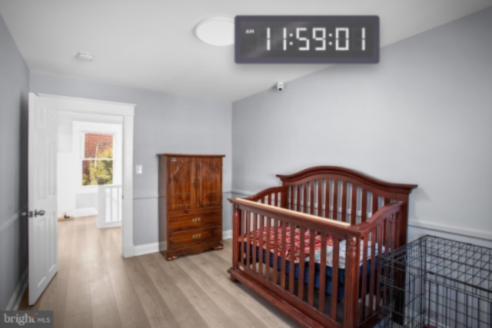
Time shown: 11:59:01
